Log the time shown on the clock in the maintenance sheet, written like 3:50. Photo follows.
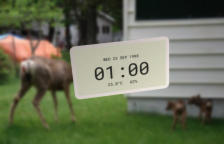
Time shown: 1:00
